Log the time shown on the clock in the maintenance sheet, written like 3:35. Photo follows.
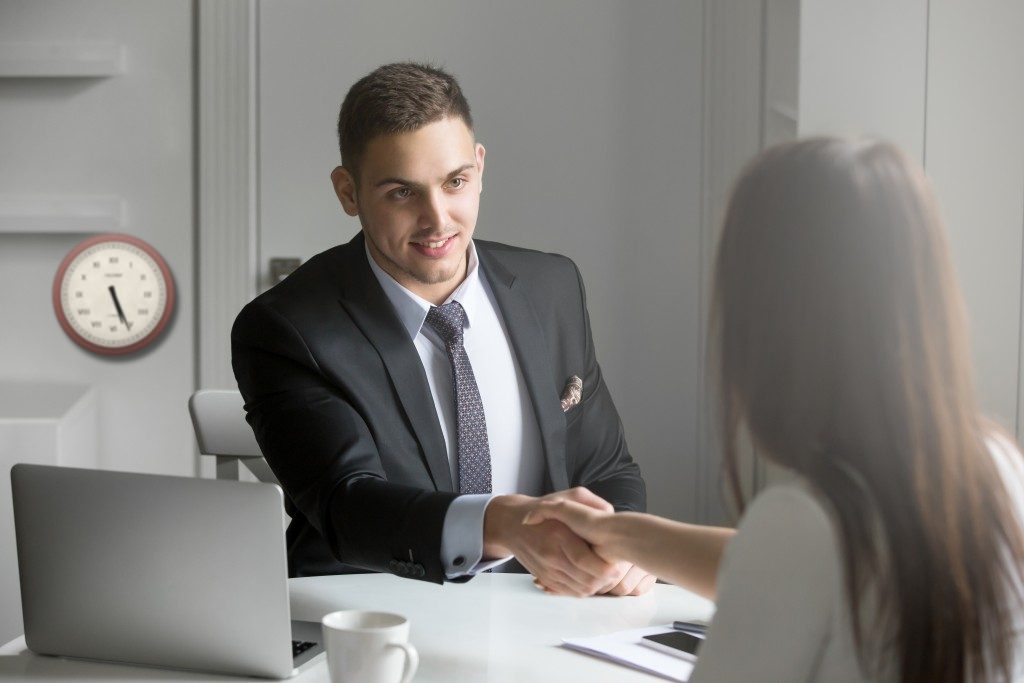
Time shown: 5:26
